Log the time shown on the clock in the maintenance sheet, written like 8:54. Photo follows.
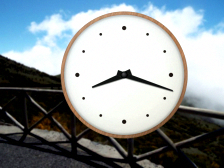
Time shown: 8:18
